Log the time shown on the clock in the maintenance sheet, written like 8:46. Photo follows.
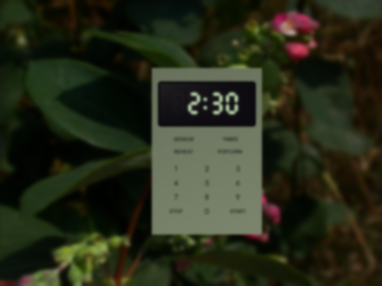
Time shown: 2:30
